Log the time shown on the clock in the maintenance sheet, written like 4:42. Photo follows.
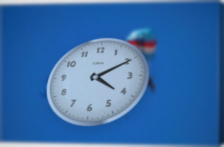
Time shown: 4:10
